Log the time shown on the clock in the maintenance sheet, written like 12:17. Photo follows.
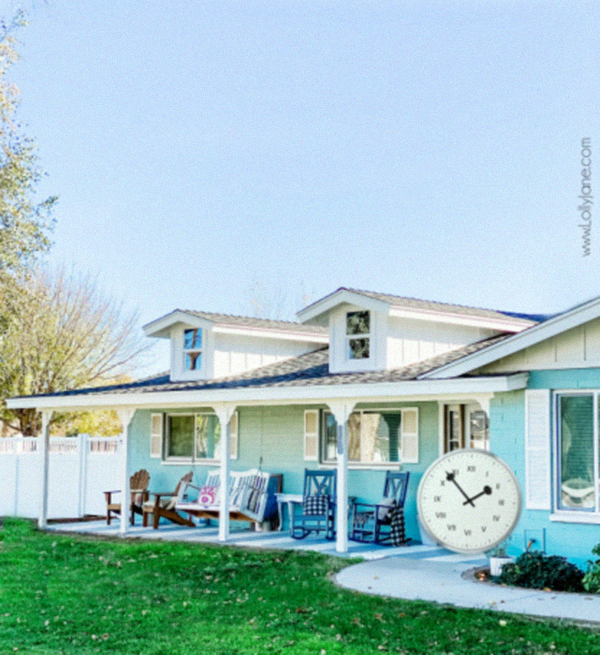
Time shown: 1:53
